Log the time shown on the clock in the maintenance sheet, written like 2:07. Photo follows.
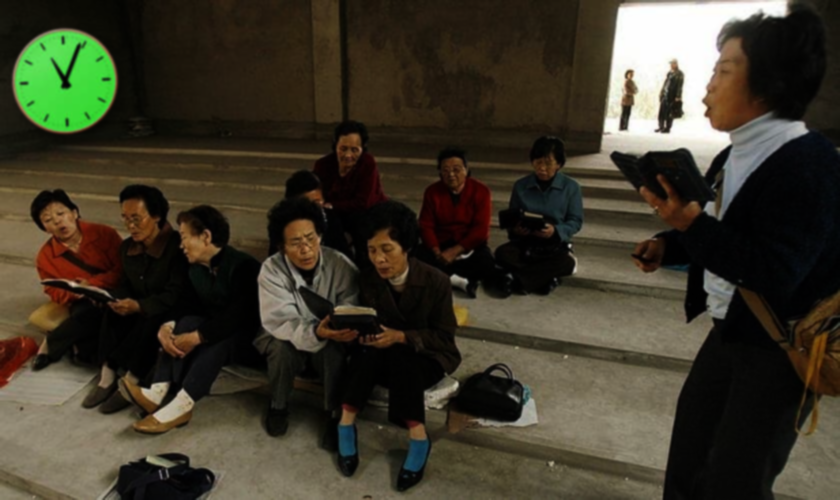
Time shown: 11:04
